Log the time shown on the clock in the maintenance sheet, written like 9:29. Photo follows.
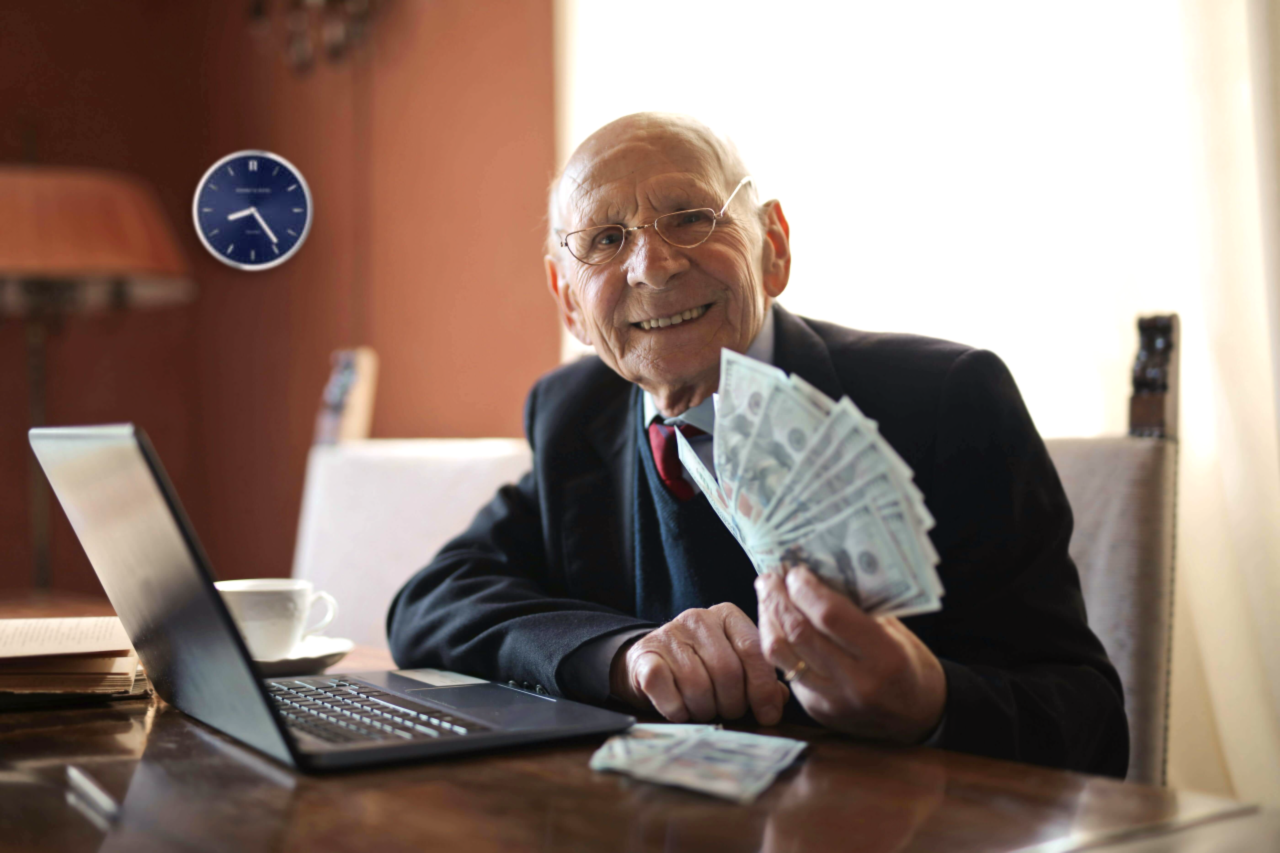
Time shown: 8:24
